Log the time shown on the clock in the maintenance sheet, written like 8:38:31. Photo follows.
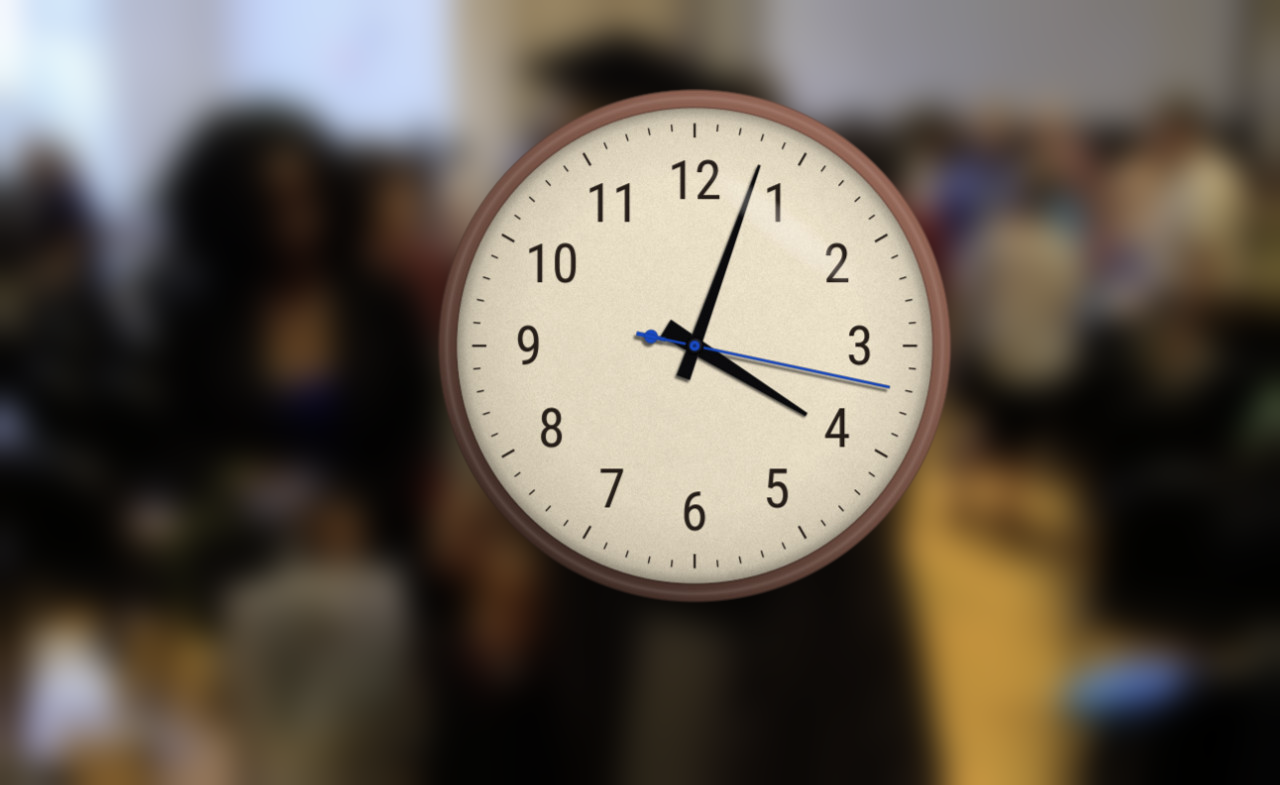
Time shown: 4:03:17
